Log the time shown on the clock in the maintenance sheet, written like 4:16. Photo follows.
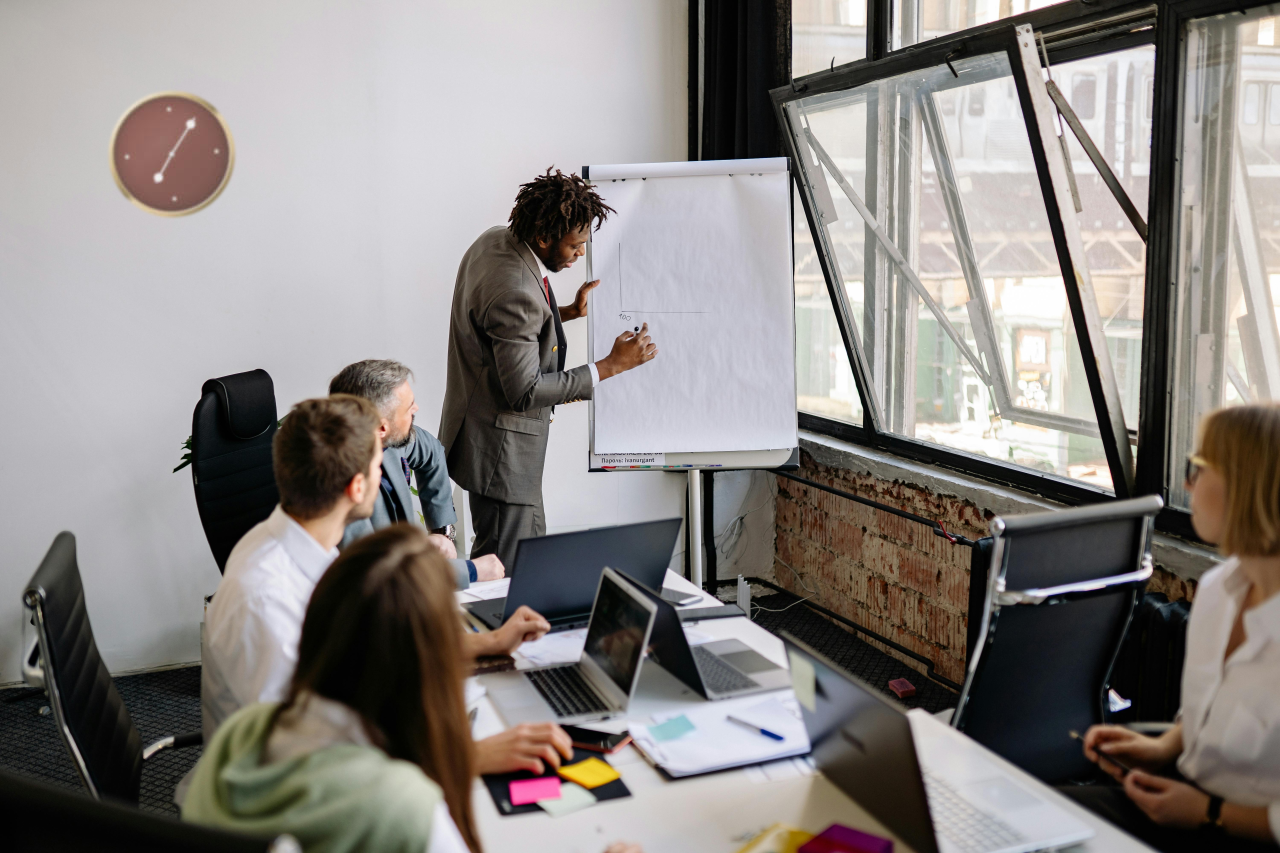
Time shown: 7:06
